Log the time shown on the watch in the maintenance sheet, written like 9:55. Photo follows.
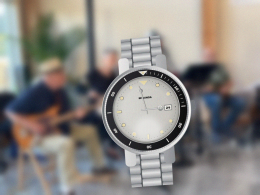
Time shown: 2:58
